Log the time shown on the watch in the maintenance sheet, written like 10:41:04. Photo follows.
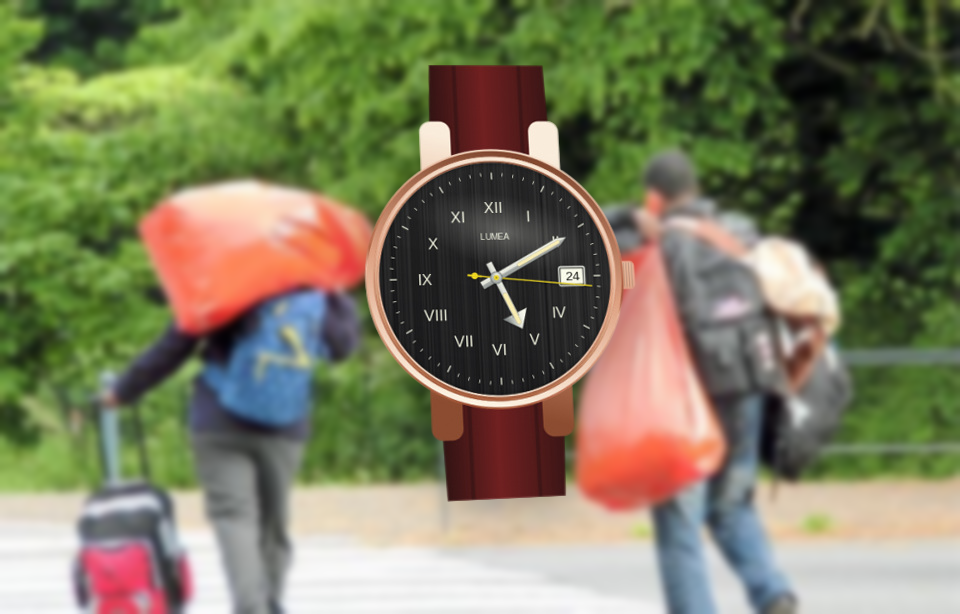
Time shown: 5:10:16
